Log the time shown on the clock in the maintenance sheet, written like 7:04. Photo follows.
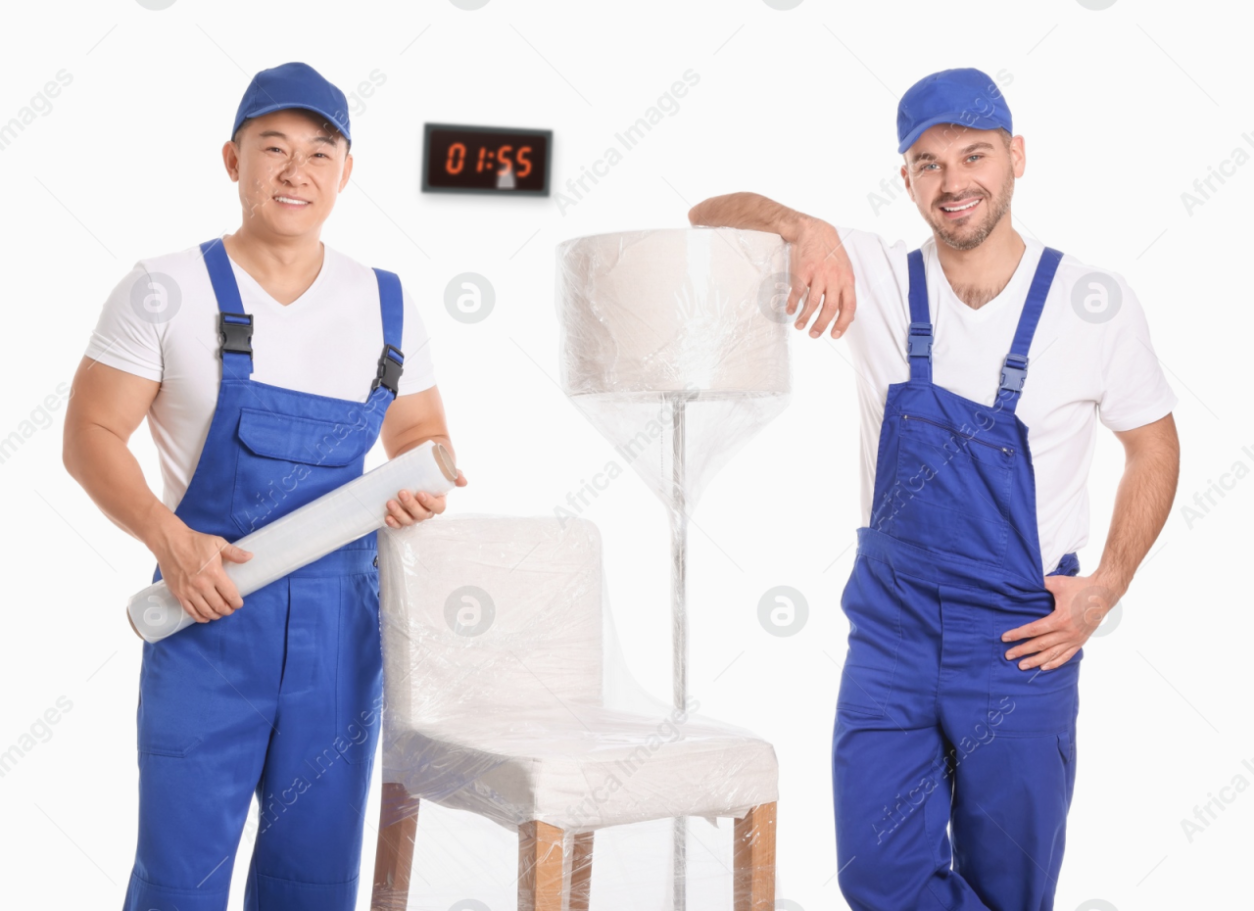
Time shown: 1:55
